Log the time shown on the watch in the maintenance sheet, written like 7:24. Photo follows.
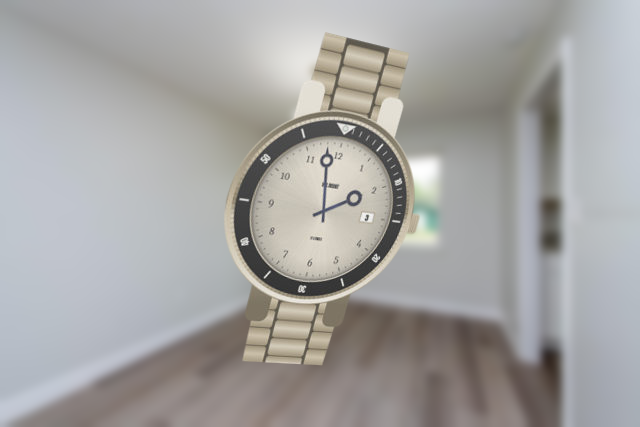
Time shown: 1:58
